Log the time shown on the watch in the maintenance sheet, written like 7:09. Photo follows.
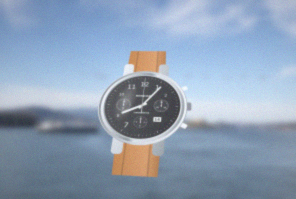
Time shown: 8:06
